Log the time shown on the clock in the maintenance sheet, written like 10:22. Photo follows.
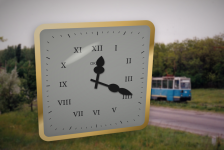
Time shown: 12:19
